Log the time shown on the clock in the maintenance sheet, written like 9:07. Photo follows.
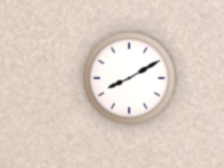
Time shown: 8:10
